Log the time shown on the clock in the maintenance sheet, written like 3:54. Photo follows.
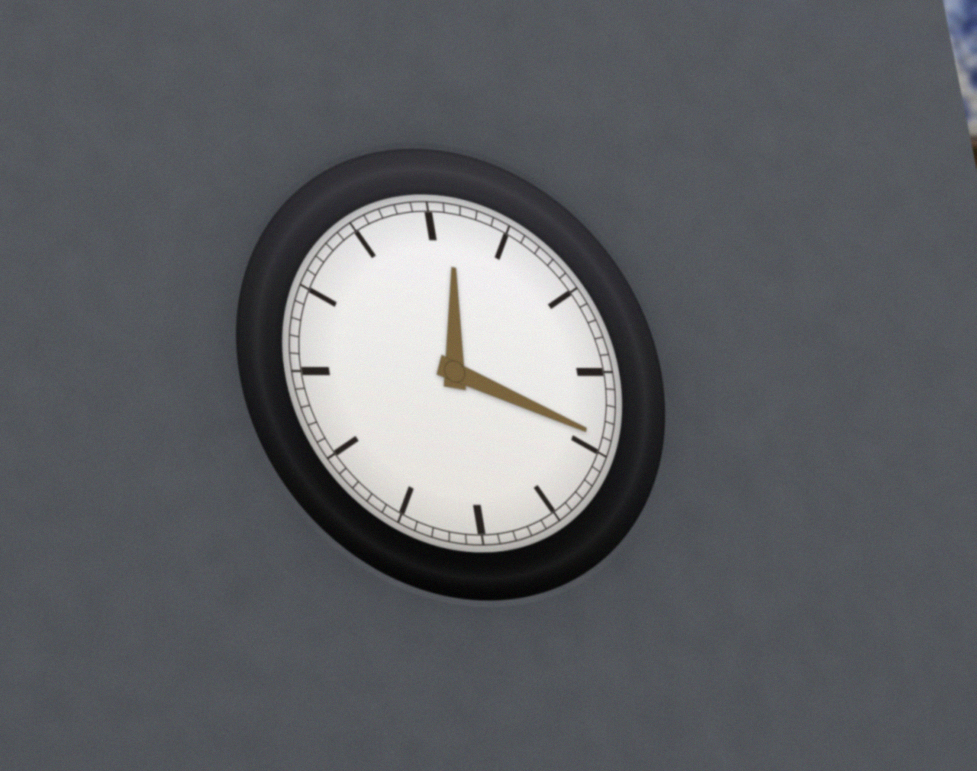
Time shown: 12:19
